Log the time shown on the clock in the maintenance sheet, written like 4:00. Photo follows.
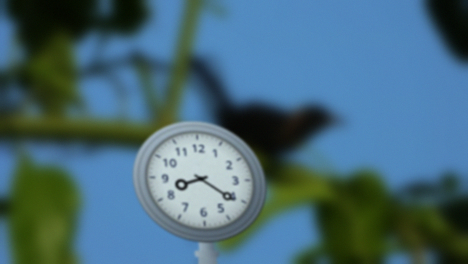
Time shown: 8:21
